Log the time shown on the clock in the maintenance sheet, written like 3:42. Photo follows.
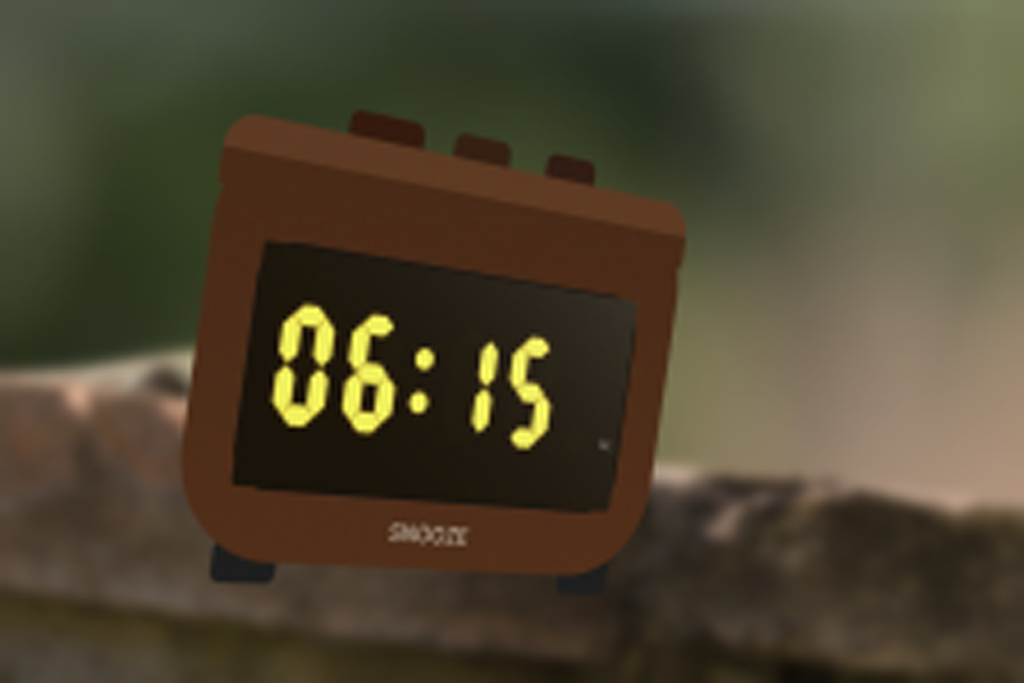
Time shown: 6:15
